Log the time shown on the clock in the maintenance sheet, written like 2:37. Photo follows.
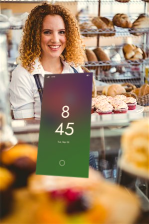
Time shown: 8:45
